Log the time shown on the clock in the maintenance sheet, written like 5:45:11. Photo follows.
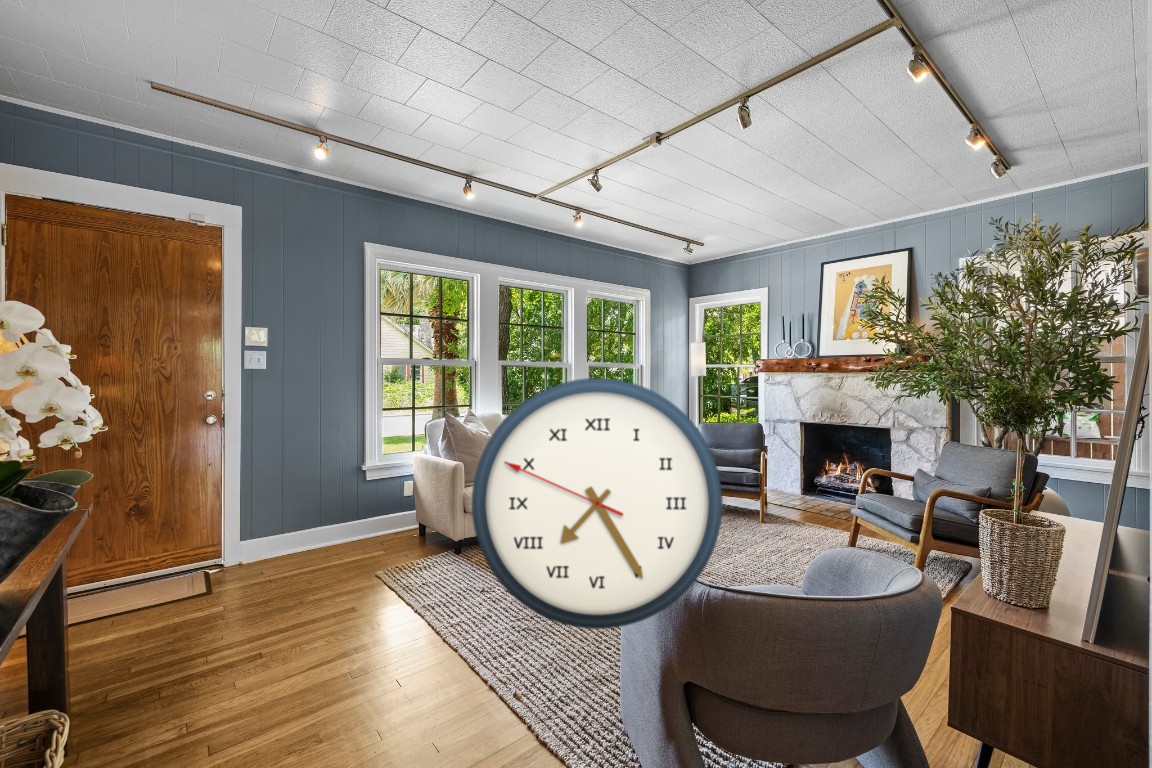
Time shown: 7:24:49
